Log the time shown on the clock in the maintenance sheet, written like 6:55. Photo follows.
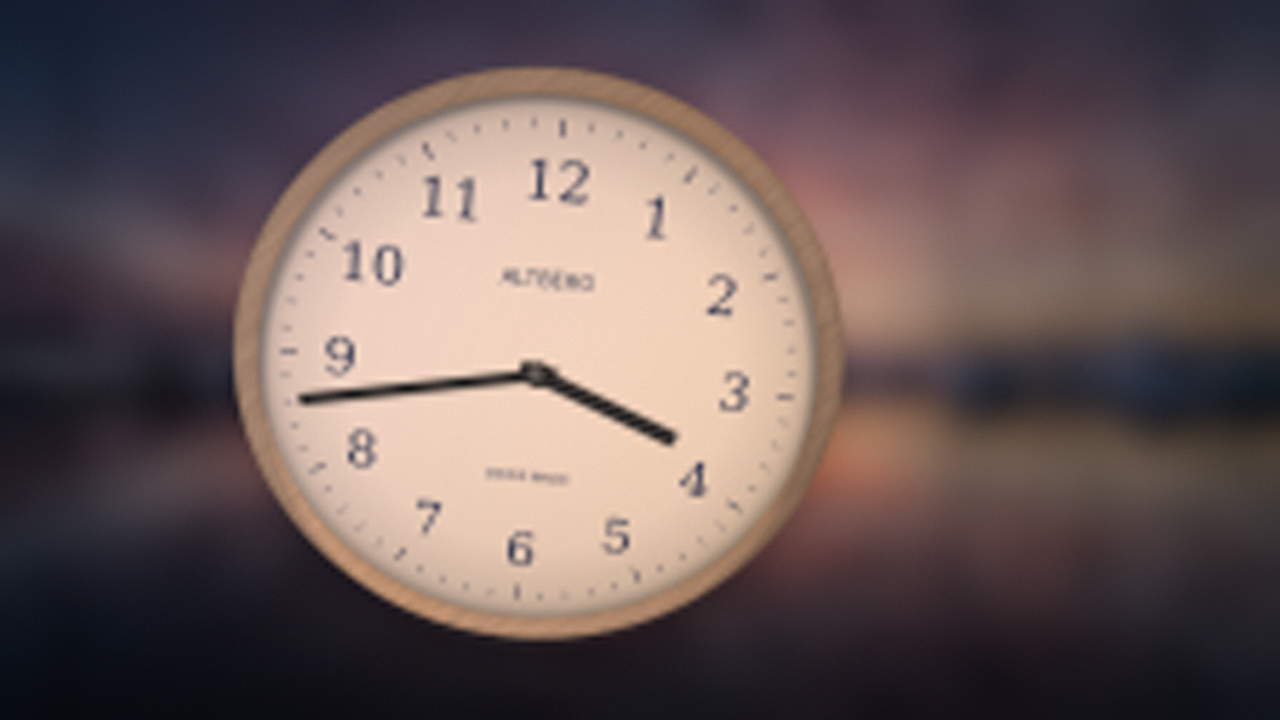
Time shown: 3:43
